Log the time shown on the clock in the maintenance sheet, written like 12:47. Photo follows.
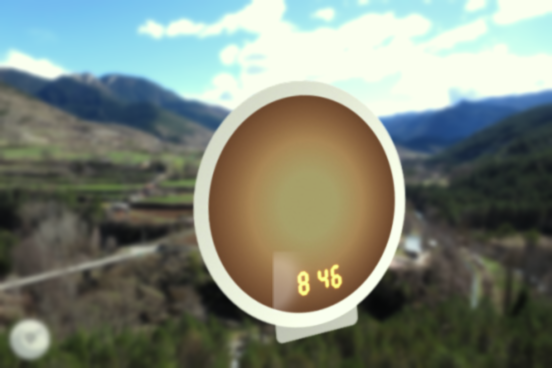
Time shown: 8:46
